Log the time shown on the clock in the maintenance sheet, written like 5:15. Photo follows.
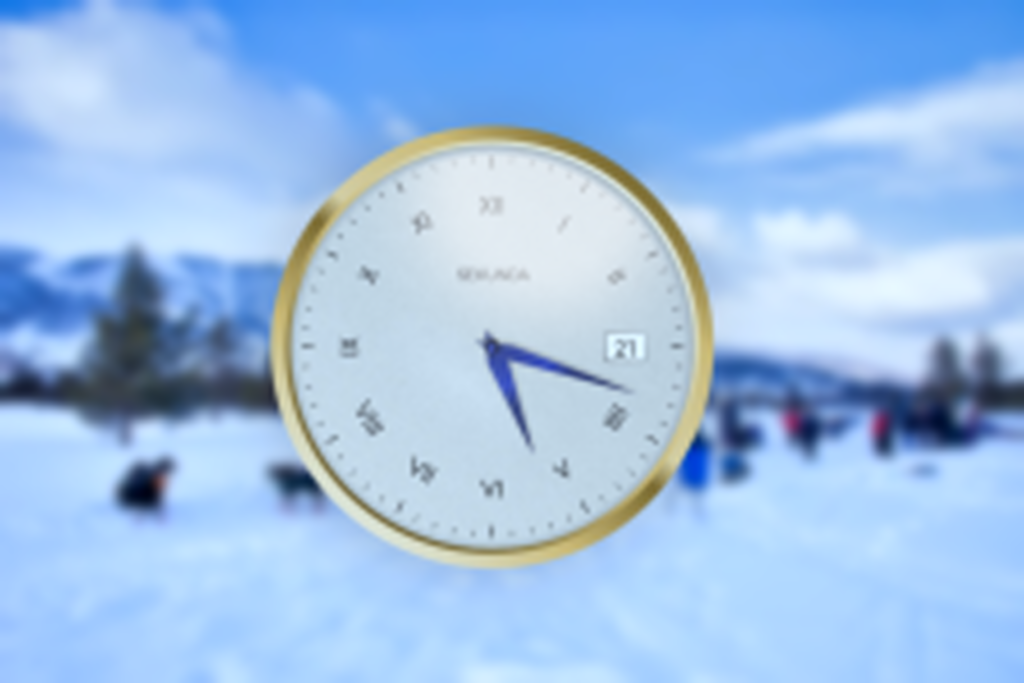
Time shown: 5:18
